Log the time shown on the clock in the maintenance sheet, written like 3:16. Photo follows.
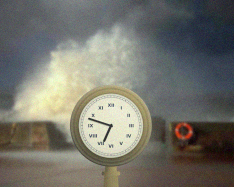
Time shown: 6:48
